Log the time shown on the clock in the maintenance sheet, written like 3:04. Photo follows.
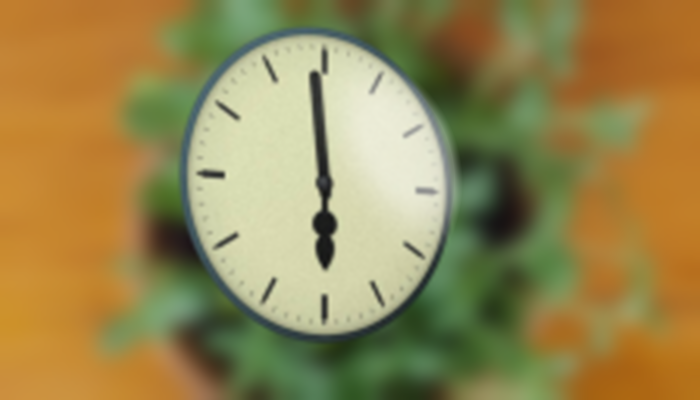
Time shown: 5:59
